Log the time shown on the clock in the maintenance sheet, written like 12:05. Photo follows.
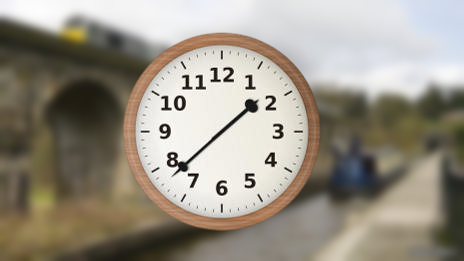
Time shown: 1:38
